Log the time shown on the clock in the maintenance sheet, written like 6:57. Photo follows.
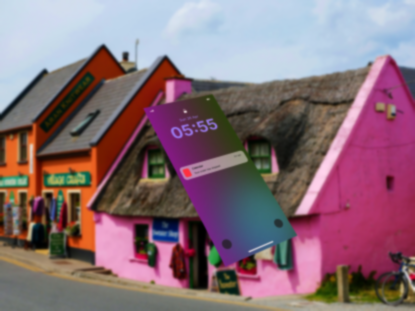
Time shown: 5:55
